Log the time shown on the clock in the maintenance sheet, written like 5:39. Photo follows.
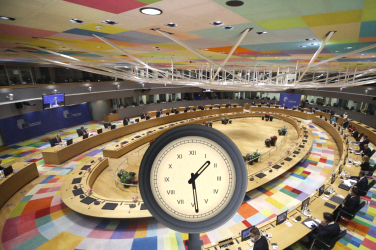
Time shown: 1:29
